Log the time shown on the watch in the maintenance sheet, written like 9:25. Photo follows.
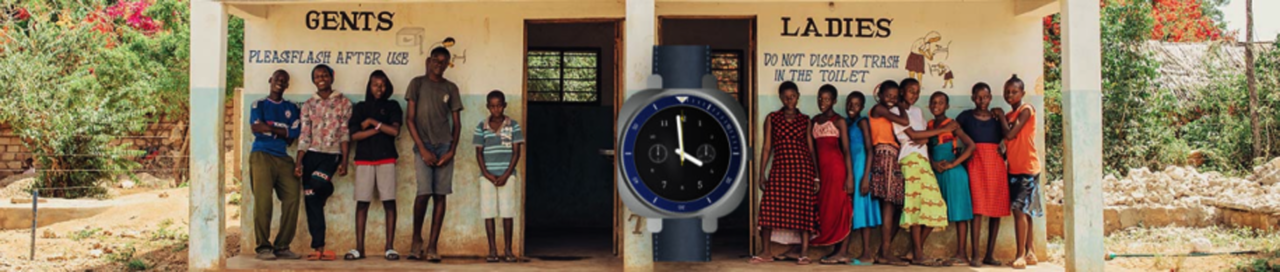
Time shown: 3:59
